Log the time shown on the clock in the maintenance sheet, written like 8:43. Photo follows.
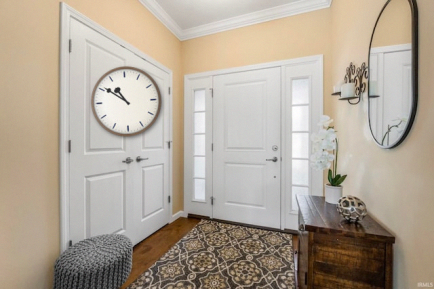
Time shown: 10:51
